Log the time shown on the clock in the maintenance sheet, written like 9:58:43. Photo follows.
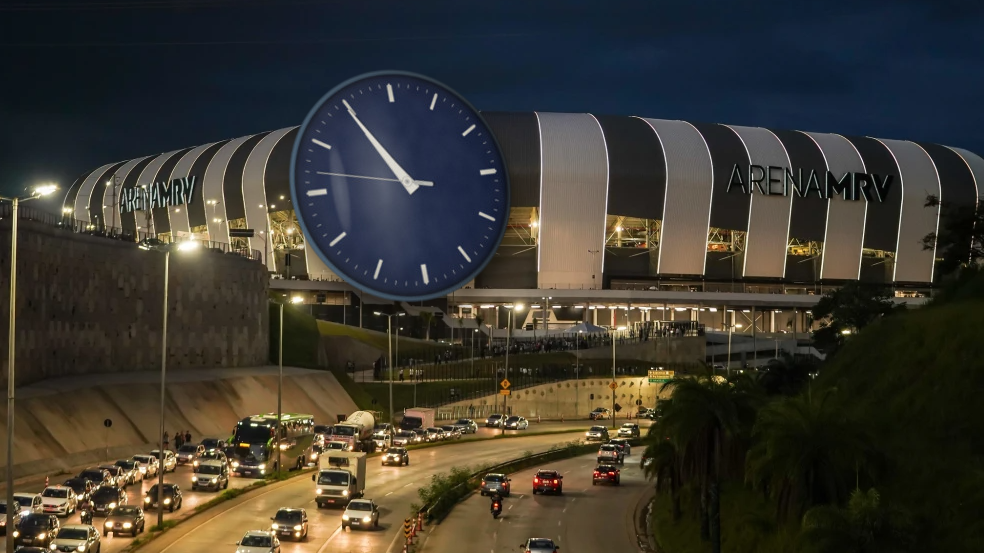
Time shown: 10:54:47
